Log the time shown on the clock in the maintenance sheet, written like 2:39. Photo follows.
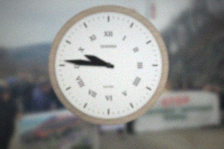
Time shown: 9:46
